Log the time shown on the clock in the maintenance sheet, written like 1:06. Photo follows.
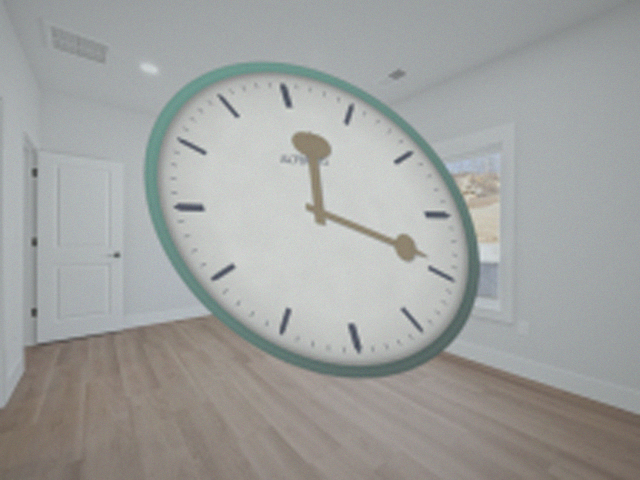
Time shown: 12:19
